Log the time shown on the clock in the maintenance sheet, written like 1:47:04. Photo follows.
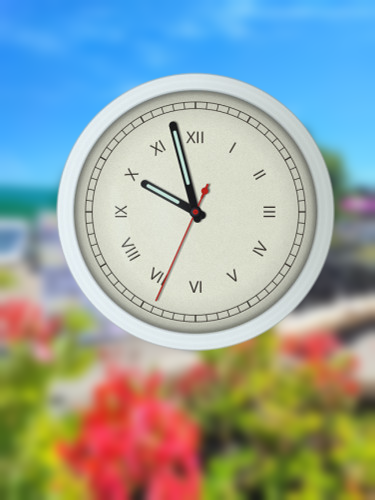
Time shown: 9:57:34
